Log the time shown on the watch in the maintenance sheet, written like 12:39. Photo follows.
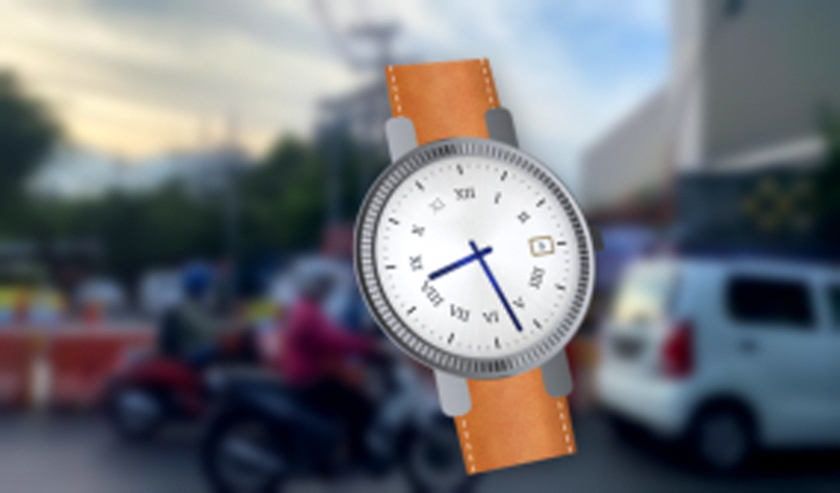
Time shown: 8:27
